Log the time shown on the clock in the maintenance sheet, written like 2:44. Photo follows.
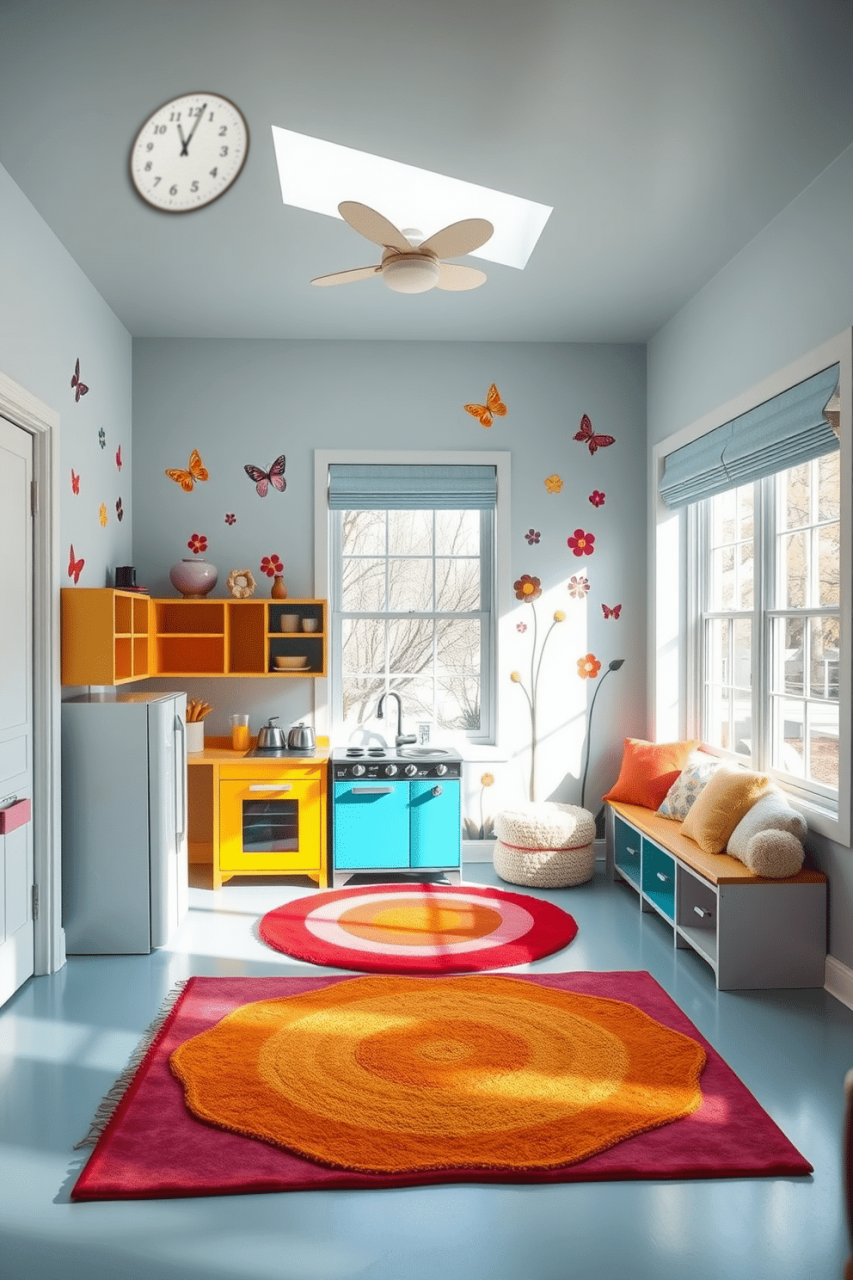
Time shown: 11:02
